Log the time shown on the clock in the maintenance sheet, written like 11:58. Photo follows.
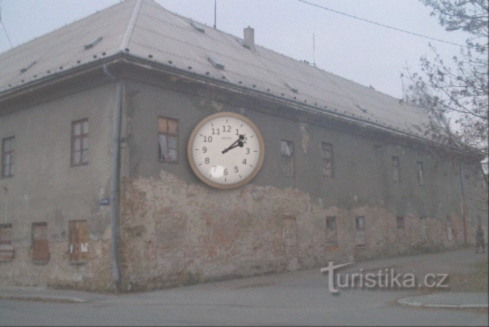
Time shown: 2:08
